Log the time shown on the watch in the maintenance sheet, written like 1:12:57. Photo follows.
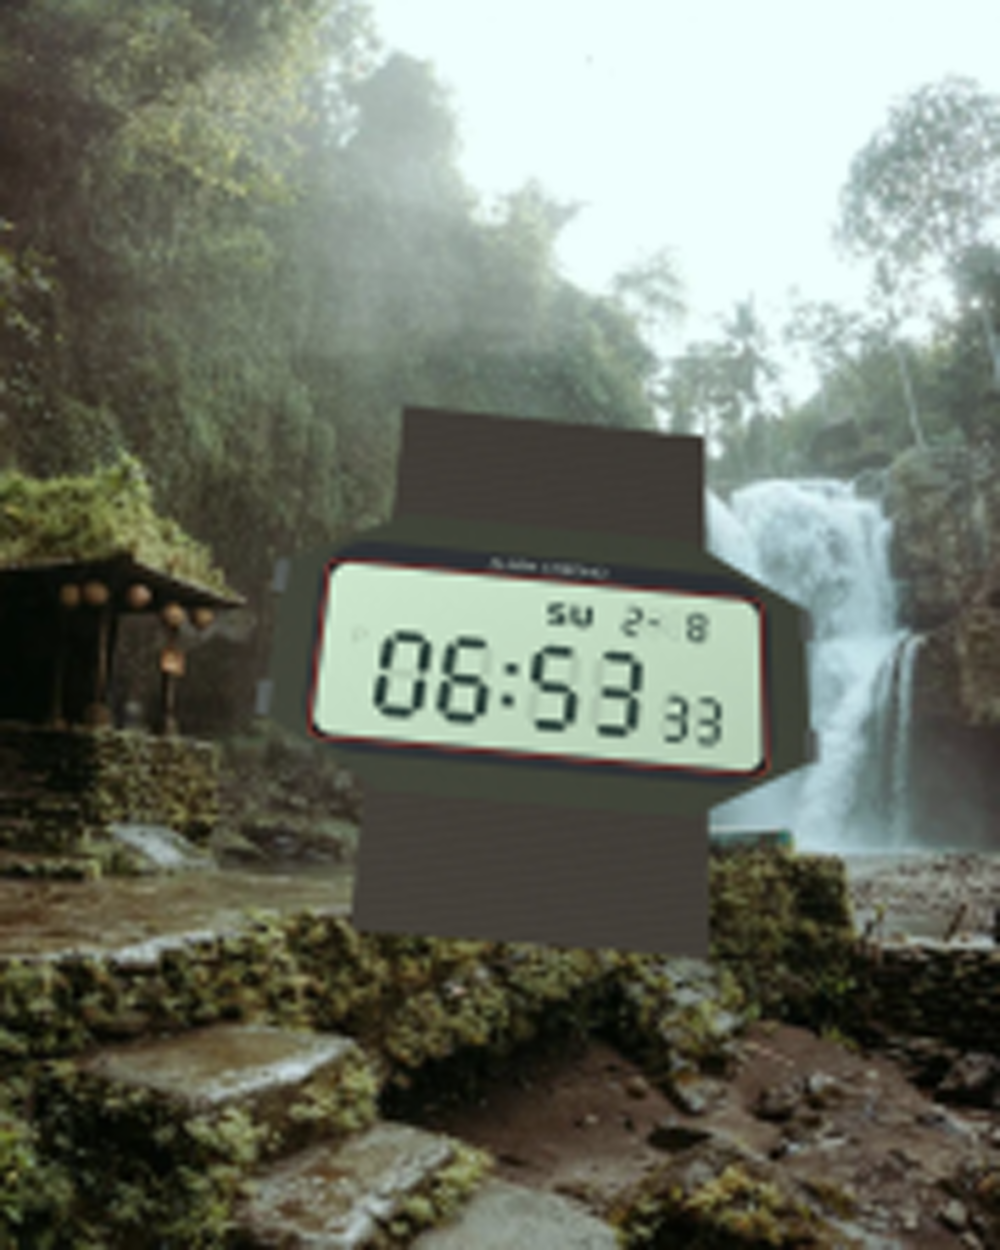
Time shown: 6:53:33
